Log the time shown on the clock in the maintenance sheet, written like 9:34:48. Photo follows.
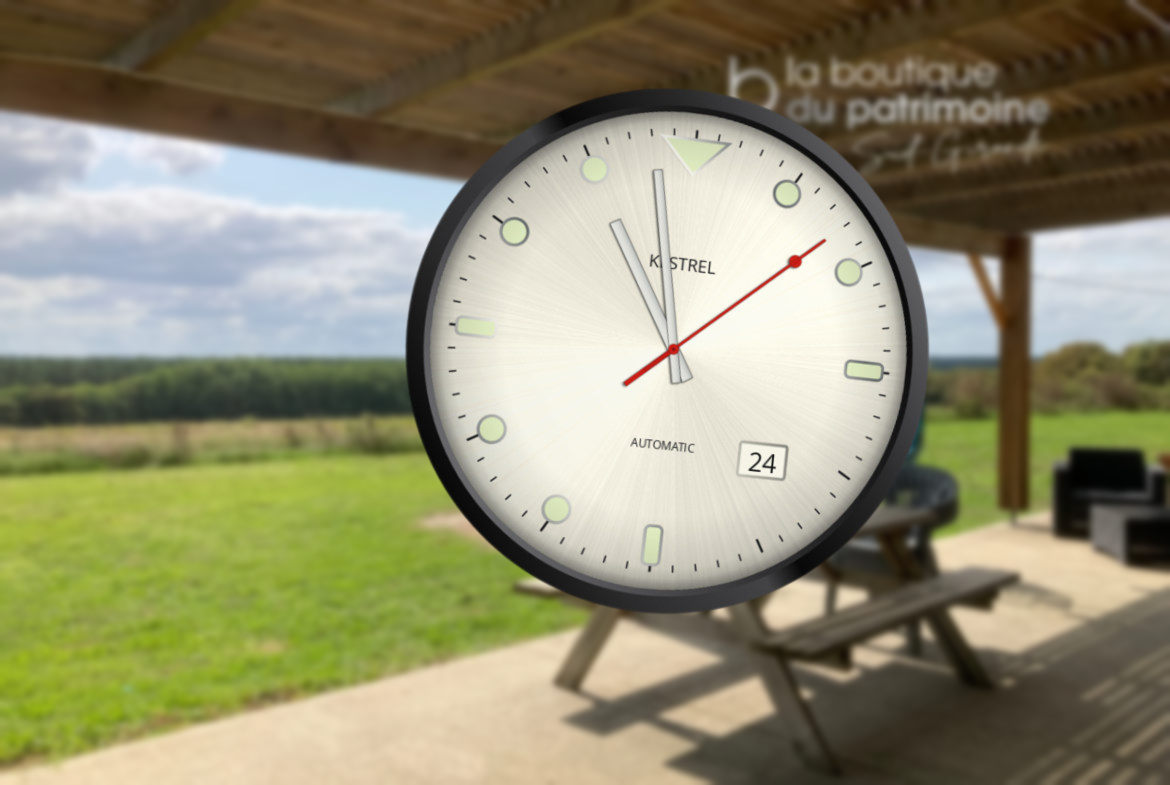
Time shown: 10:58:08
